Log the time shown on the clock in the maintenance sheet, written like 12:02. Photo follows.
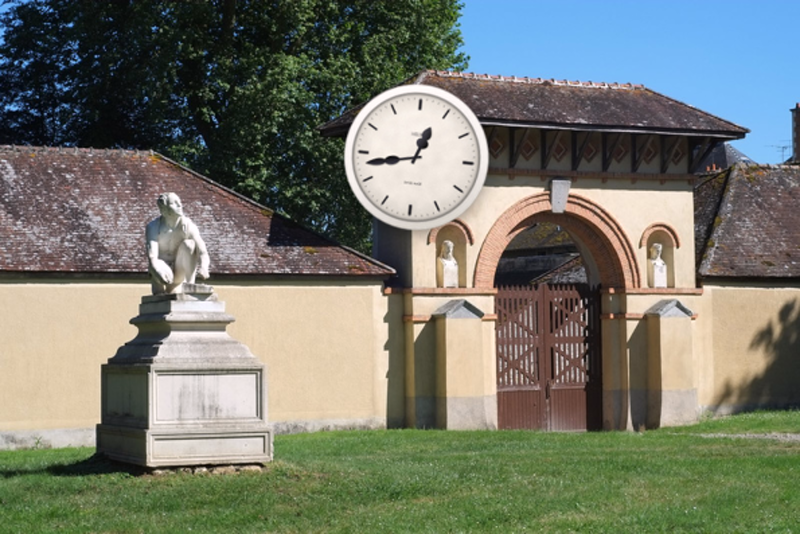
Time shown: 12:43
